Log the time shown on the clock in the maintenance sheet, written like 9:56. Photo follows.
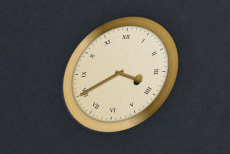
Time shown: 3:40
